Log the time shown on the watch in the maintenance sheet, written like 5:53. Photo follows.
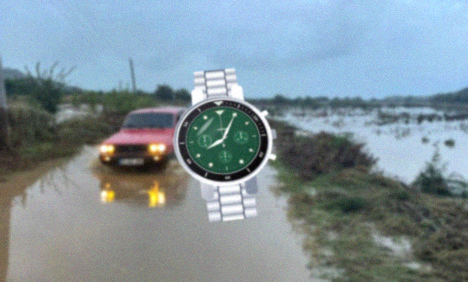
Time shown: 8:05
